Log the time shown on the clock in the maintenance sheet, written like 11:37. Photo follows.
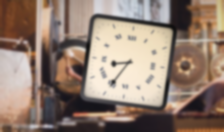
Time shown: 8:35
